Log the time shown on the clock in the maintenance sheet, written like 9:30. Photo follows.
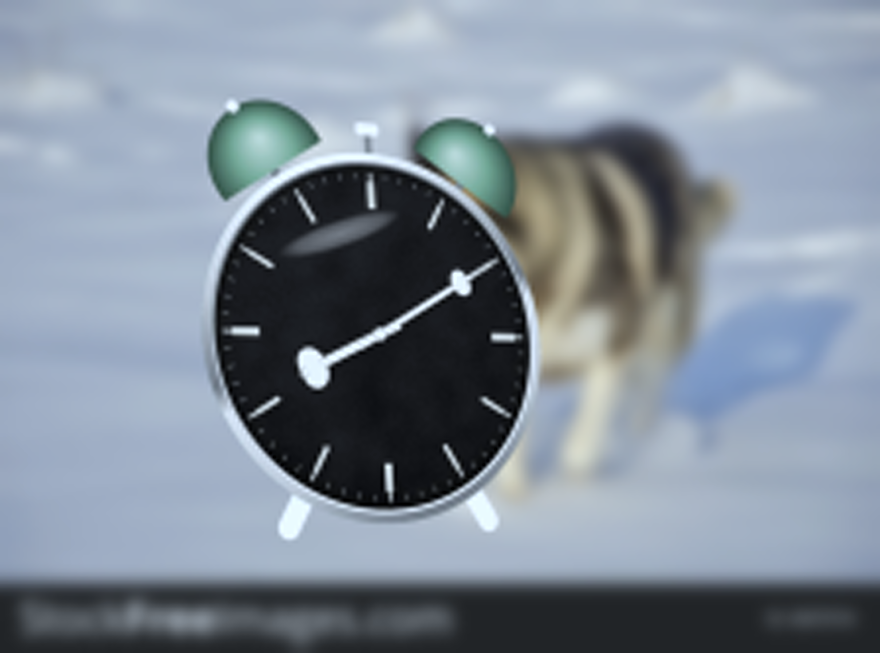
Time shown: 8:10
